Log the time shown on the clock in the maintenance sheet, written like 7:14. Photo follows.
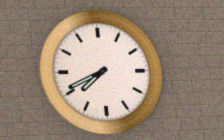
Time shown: 7:41
